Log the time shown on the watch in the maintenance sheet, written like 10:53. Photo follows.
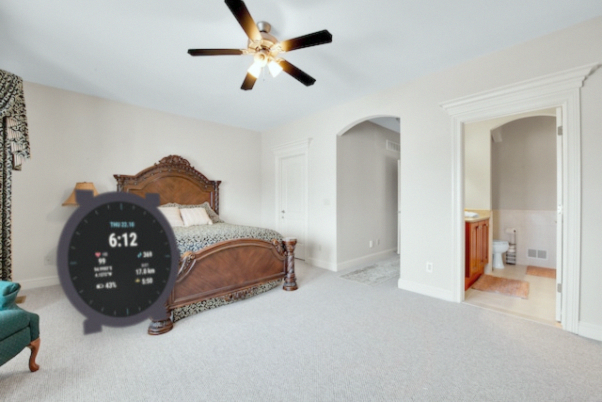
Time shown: 6:12
